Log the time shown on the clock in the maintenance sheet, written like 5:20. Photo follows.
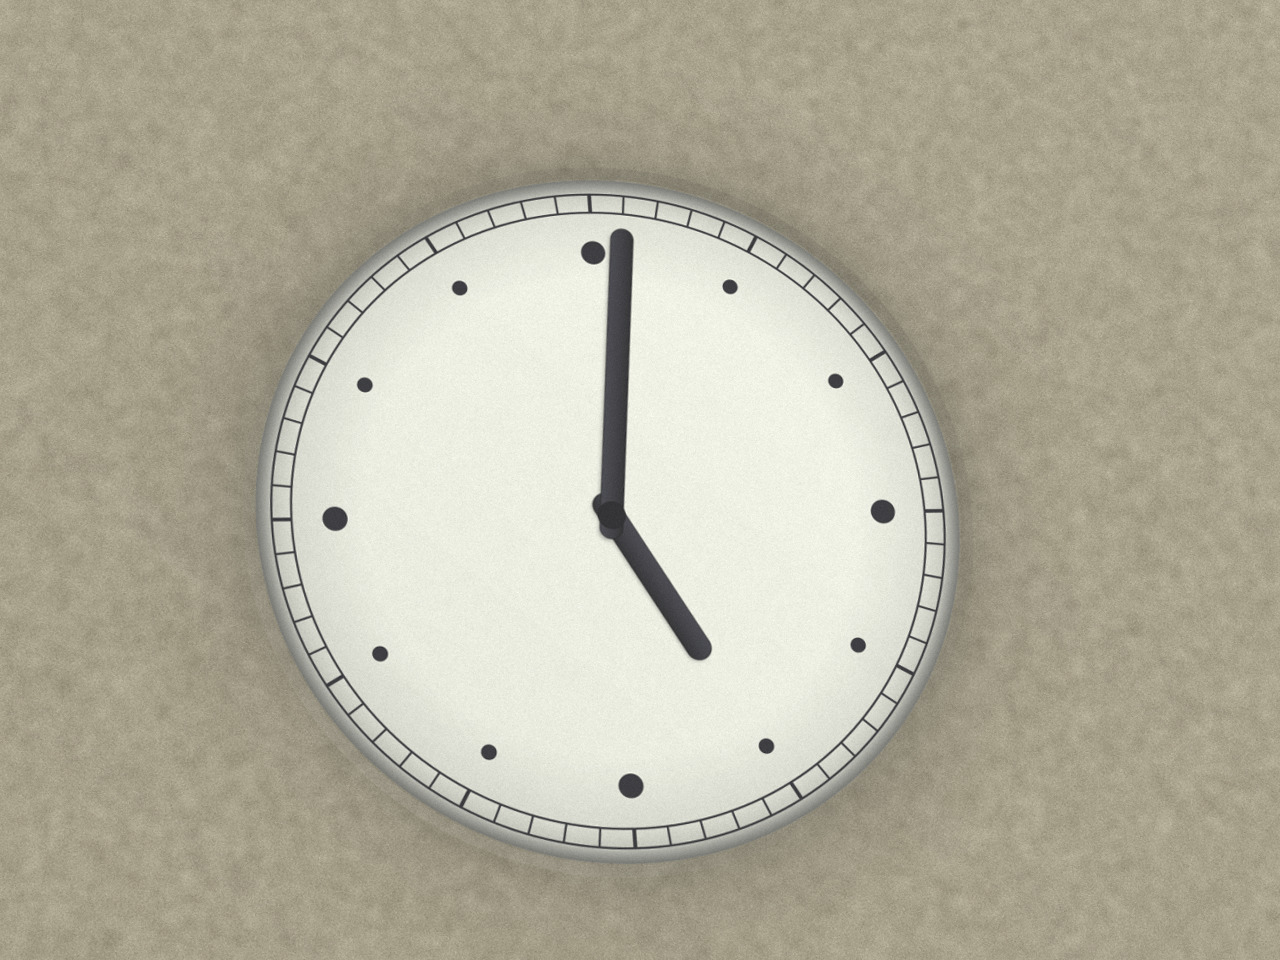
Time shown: 5:01
